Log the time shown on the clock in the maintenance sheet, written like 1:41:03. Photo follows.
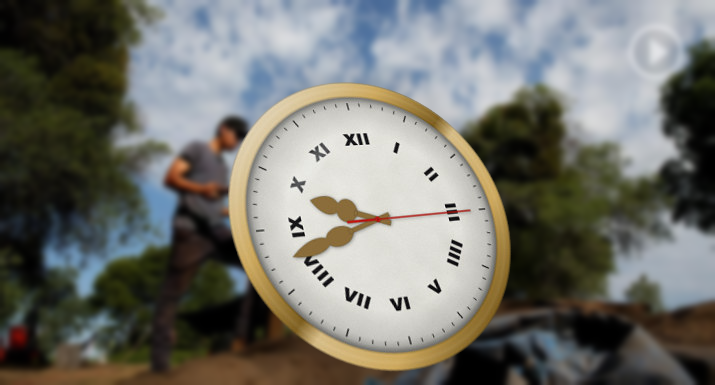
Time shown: 9:42:15
